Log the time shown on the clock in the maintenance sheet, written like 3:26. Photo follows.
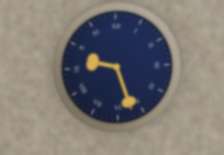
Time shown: 9:27
